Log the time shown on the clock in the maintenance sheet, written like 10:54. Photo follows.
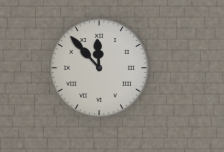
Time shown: 11:53
